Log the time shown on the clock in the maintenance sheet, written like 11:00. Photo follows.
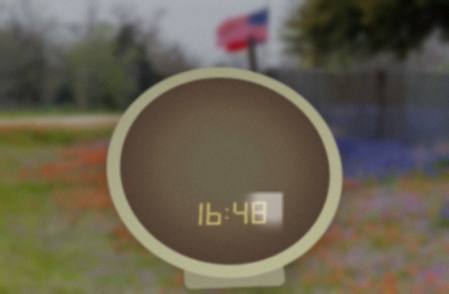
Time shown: 16:48
